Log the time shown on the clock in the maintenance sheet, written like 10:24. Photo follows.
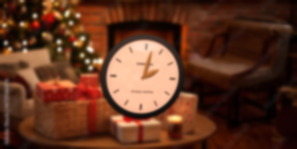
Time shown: 2:02
